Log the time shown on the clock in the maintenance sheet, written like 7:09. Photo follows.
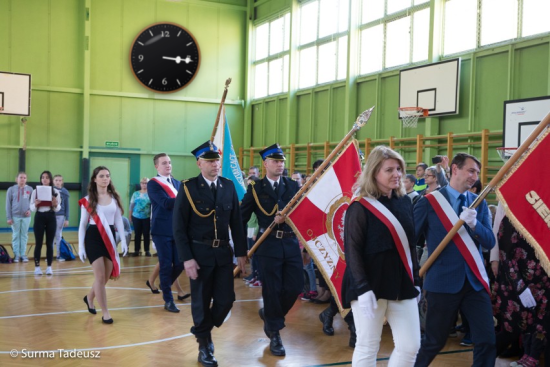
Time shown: 3:16
